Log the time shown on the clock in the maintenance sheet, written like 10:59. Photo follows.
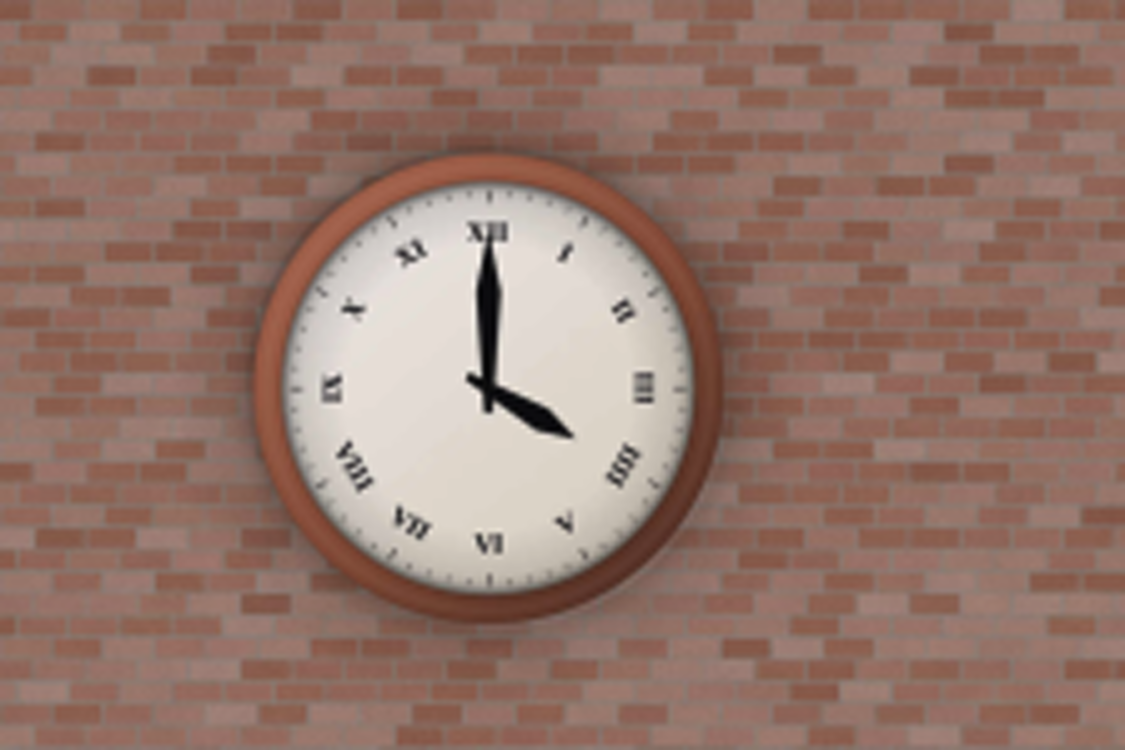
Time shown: 4:00
